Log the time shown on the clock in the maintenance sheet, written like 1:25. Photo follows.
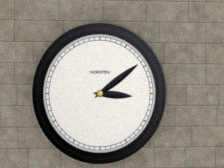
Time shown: 3:09
